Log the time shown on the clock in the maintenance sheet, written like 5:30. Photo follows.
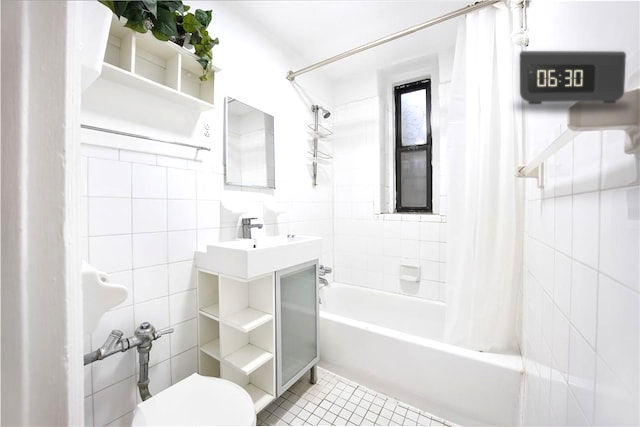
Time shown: 6:30
